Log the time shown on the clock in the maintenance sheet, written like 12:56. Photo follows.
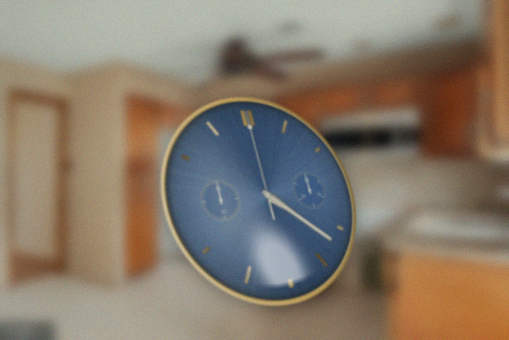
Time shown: 4:22
